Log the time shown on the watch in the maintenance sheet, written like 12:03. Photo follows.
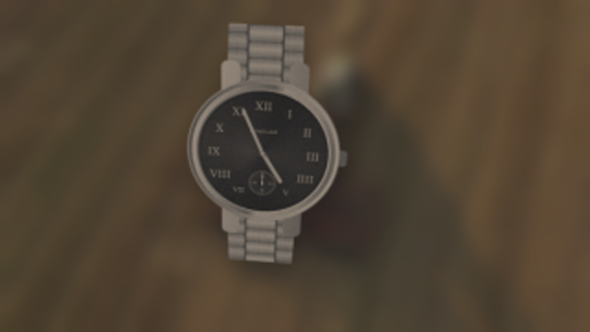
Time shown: 4:56
